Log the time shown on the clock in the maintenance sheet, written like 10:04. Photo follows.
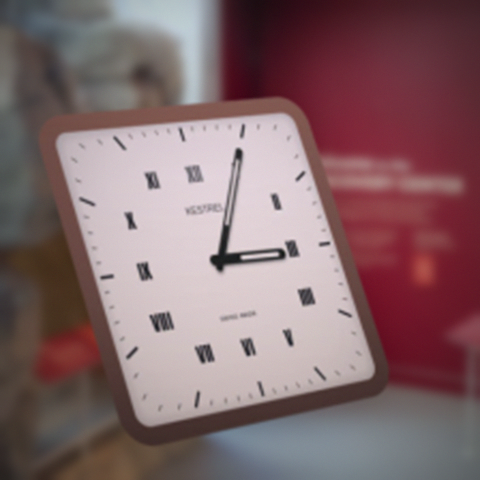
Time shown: 3:05
